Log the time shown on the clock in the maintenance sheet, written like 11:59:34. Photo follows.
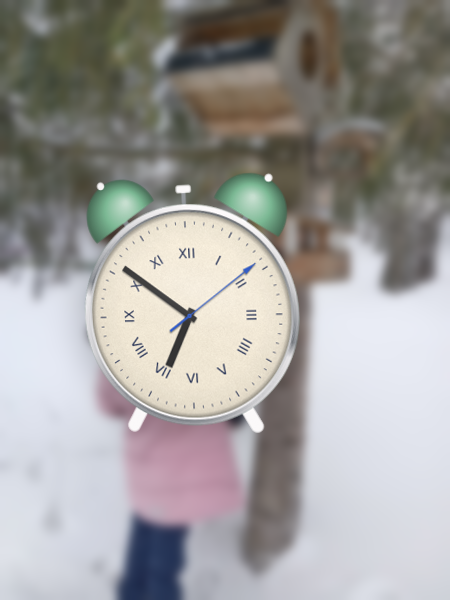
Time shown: 6:51:09
